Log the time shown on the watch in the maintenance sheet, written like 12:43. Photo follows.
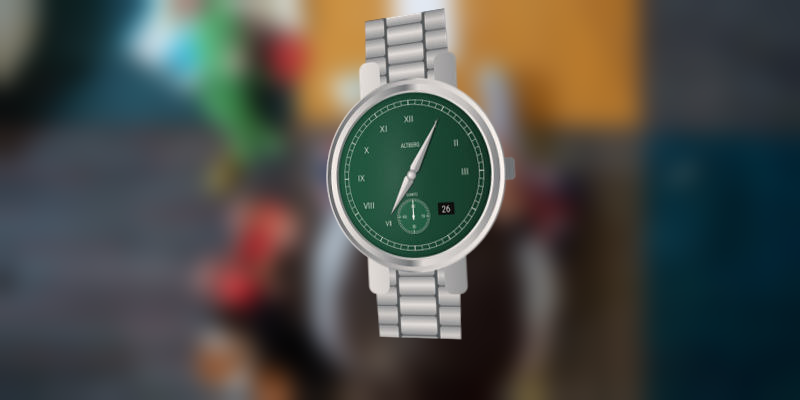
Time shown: 7:05
